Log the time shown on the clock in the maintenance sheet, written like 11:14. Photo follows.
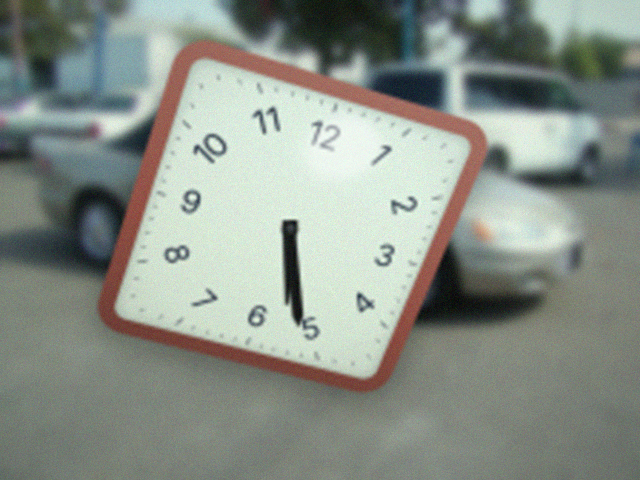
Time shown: 5:26
